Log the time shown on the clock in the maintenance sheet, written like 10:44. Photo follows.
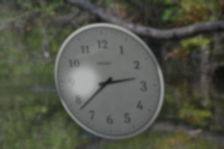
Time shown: 2:38
